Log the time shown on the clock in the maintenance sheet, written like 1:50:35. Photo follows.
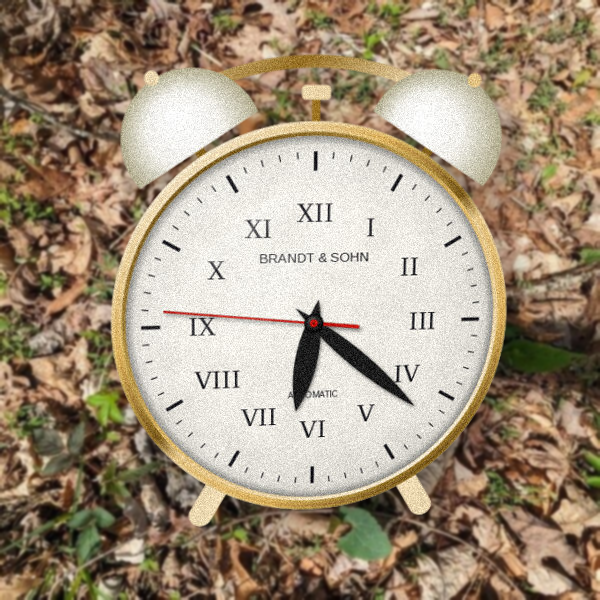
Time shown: 6:21:46
